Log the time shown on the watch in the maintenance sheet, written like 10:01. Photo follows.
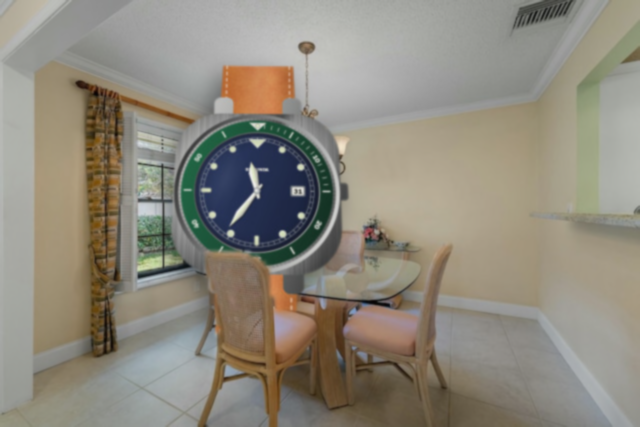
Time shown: 11:36
